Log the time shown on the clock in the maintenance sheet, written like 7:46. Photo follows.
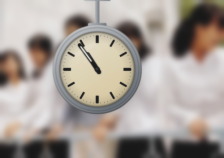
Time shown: 10:54
